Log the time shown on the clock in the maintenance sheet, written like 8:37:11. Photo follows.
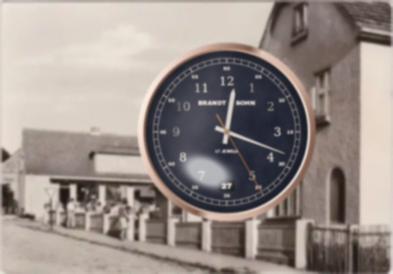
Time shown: 12:18:25
